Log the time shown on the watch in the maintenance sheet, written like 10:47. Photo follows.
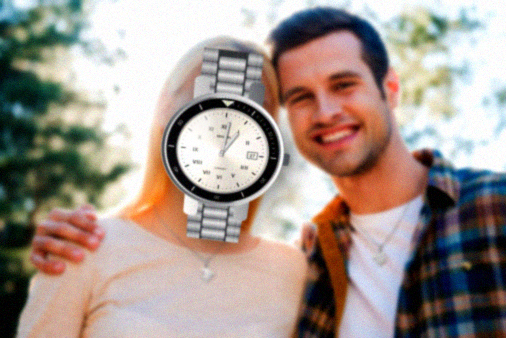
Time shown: 1:01
